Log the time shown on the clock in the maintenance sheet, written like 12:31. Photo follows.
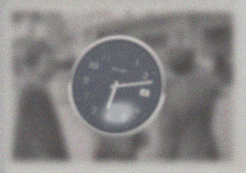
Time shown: 6:12
